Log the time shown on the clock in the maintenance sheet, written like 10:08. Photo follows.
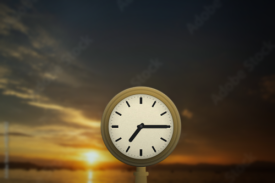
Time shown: 7:15
